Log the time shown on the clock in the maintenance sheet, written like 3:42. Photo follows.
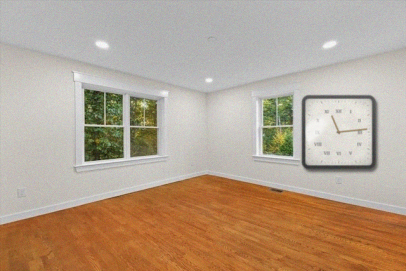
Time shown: 11:14
